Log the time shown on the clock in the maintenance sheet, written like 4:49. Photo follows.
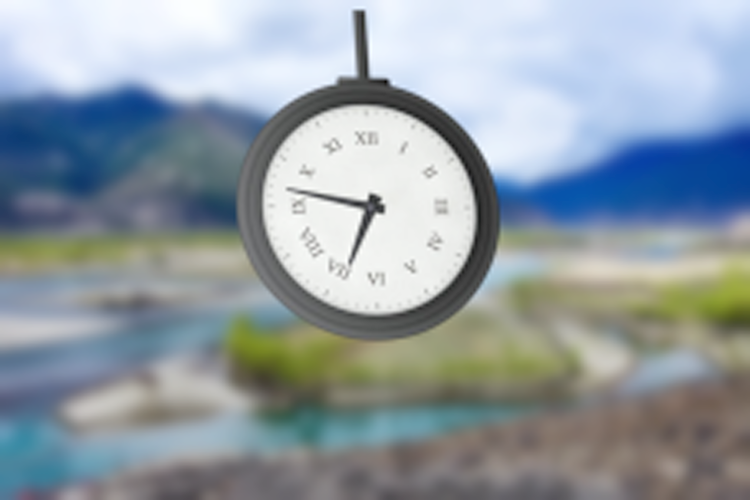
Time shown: 6:47
